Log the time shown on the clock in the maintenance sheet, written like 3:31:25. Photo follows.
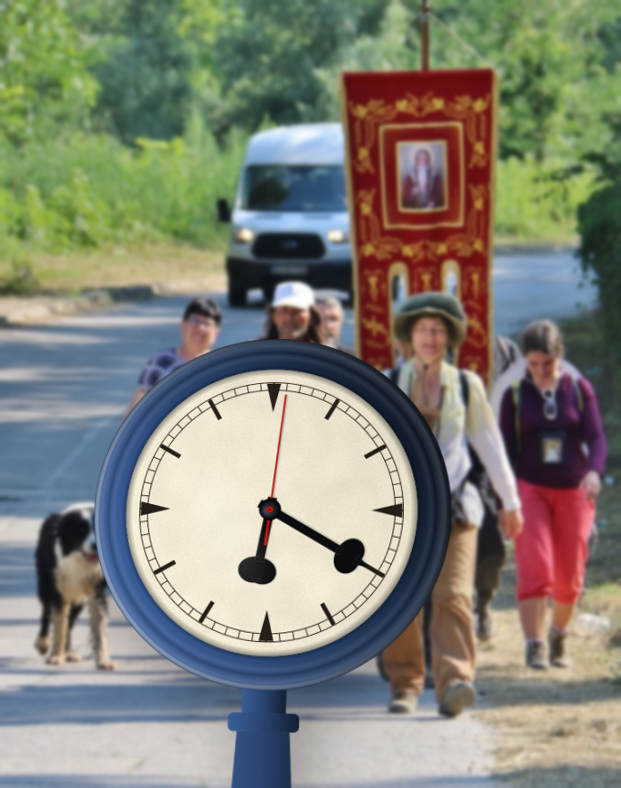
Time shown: 6:20:01
